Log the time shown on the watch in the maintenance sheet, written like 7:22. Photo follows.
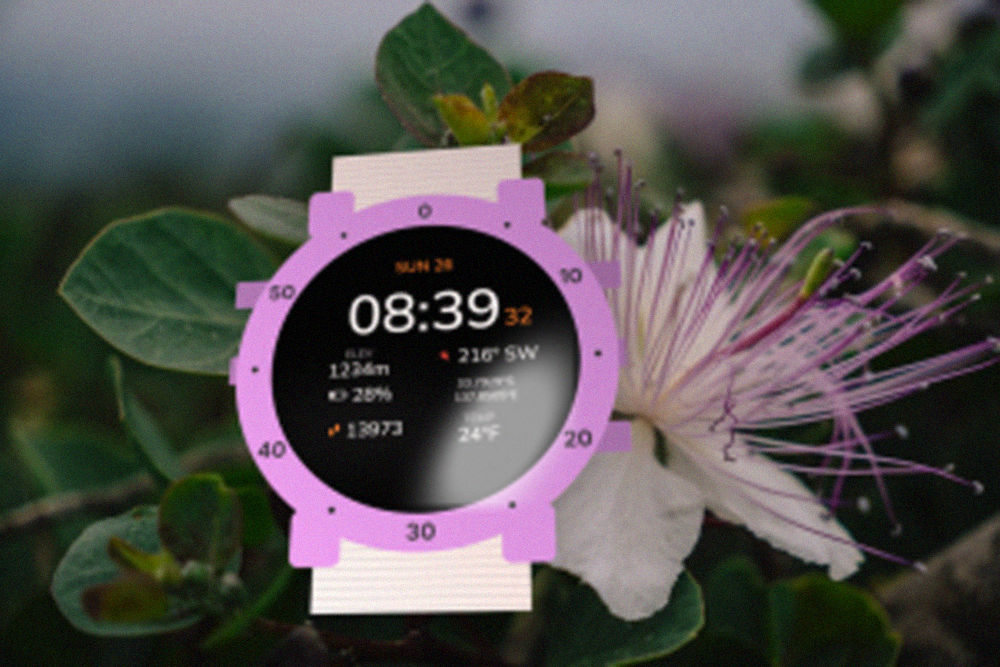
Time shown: 8:39
